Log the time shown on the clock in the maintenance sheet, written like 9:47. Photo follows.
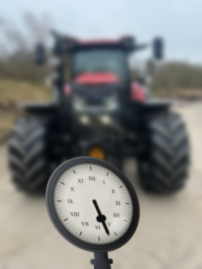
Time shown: 5:27
